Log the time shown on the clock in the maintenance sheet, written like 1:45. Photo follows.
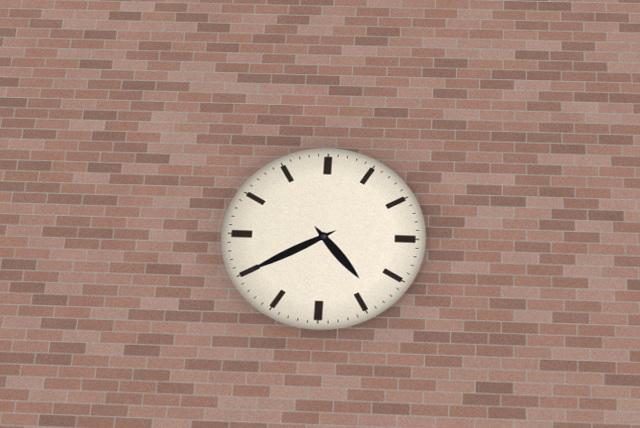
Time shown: 4:40
